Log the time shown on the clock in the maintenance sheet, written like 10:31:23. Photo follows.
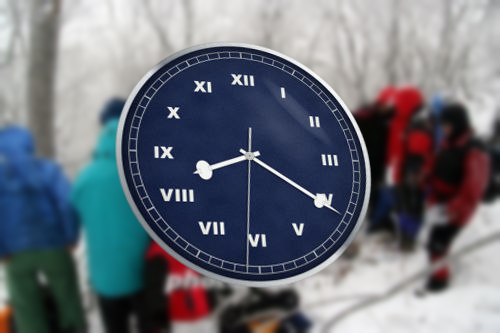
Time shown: 8:20:31
